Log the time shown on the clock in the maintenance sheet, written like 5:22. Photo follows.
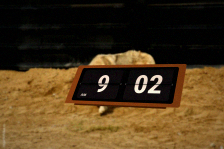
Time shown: 9:02
